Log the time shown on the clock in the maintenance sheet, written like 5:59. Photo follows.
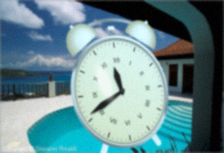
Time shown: 11:41
